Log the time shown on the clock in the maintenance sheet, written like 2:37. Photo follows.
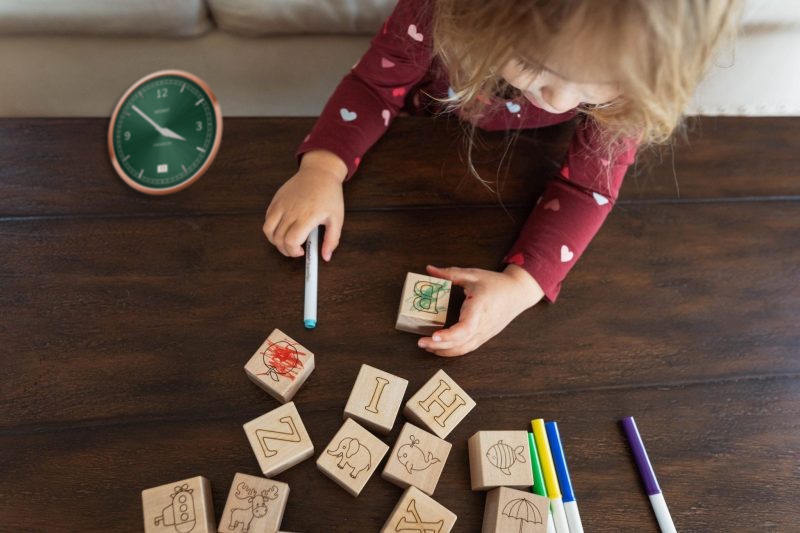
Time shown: 3:52
